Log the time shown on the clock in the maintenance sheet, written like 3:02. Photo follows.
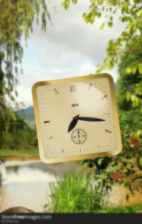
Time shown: 7:17
